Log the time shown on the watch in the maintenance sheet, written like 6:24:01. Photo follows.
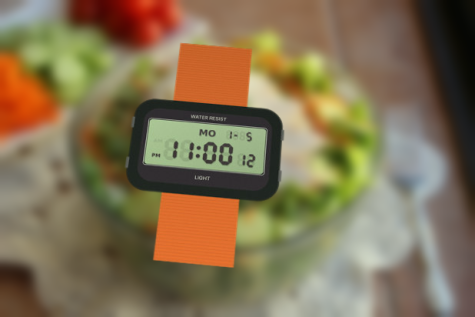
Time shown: 11:00:12
